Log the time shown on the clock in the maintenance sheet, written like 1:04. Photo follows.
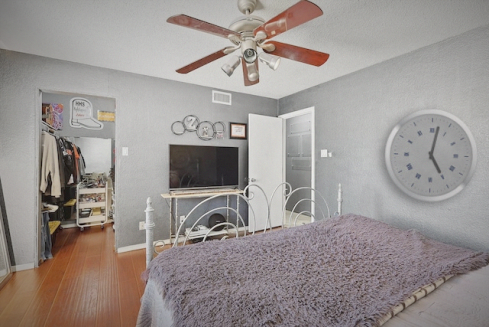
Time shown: 5:02
